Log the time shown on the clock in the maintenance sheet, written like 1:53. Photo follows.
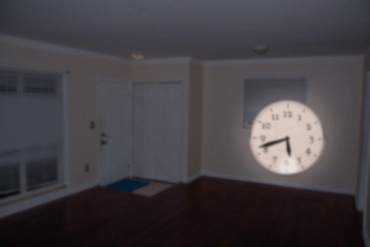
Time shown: 5:42
